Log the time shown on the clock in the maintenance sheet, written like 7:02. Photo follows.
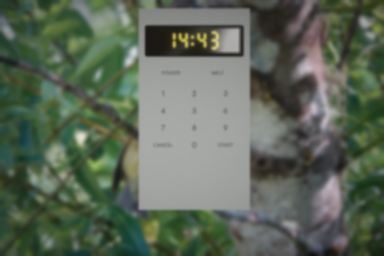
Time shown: 14:43
